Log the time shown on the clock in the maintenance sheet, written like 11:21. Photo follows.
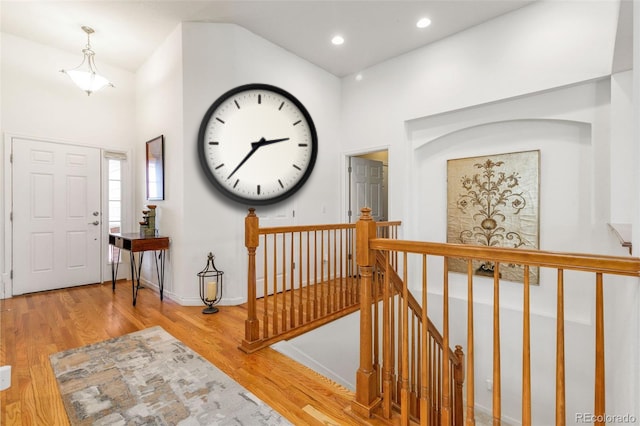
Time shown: 2:37
